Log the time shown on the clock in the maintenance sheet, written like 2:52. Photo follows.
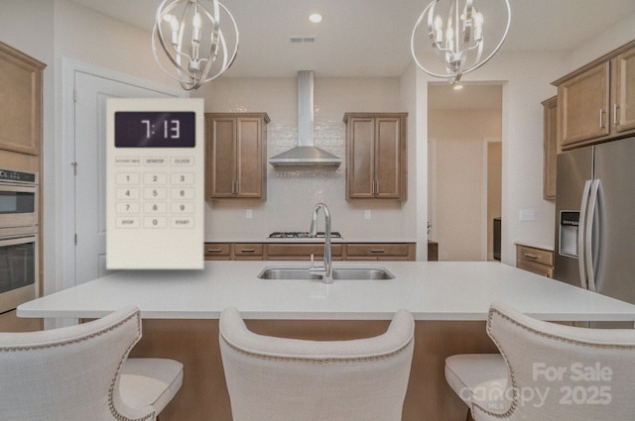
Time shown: 7:13
